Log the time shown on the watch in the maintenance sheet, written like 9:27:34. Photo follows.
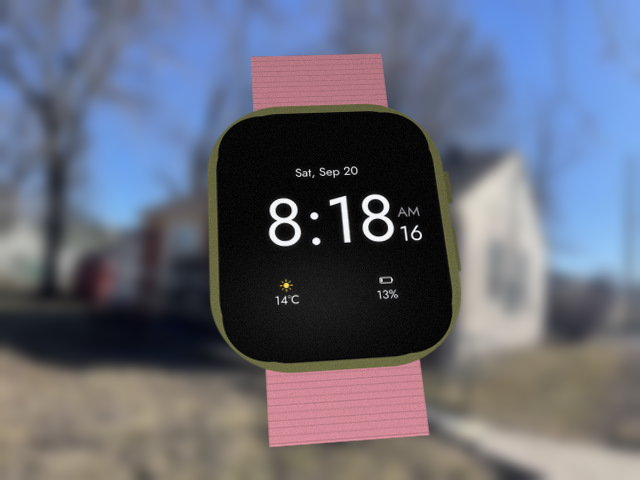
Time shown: 8:18:16
